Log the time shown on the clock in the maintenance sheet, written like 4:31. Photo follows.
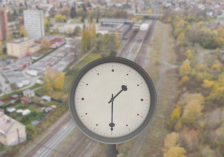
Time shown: 1:30
